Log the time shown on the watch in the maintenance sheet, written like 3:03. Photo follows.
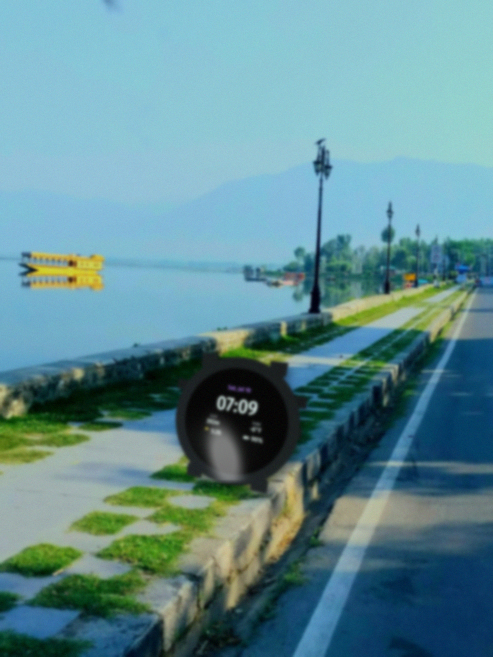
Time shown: 7:09
